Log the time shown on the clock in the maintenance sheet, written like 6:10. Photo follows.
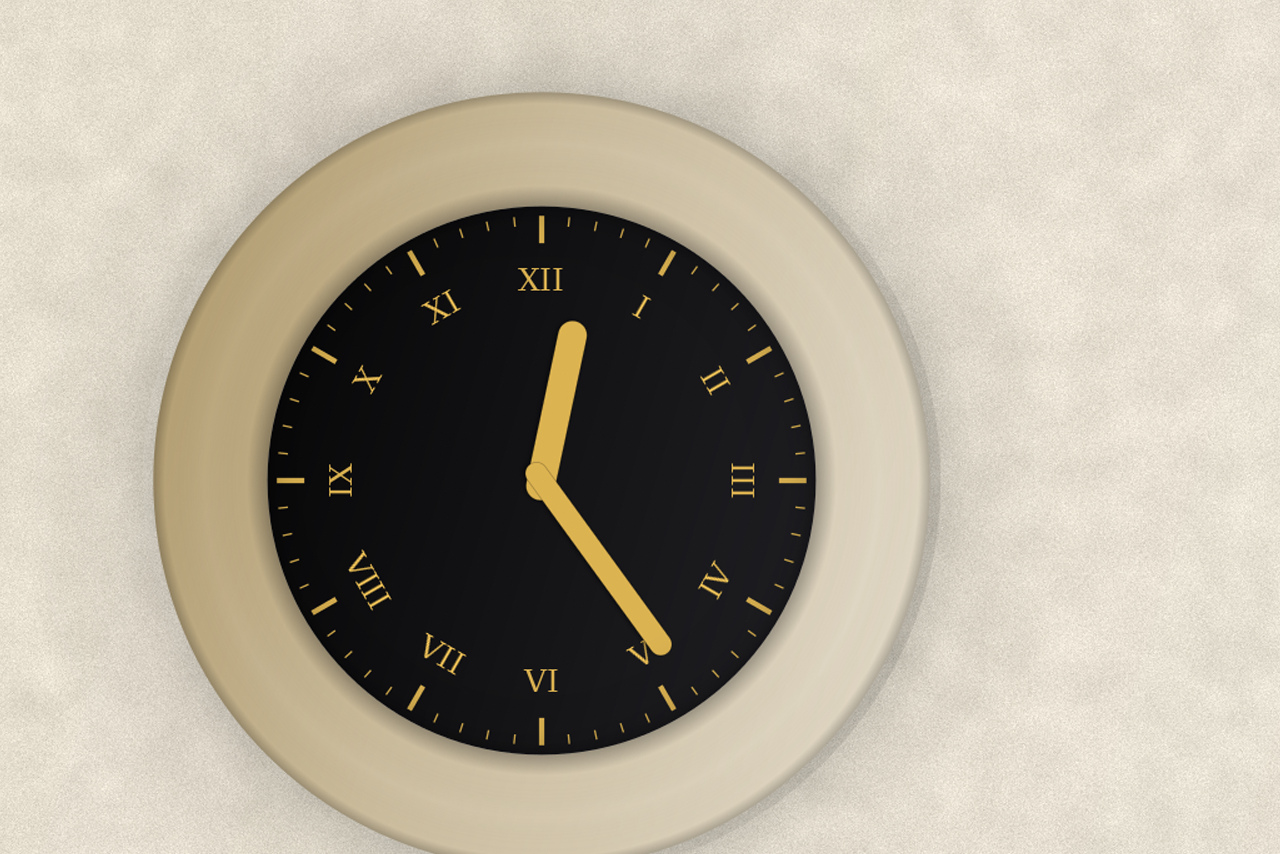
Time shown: 12:24
